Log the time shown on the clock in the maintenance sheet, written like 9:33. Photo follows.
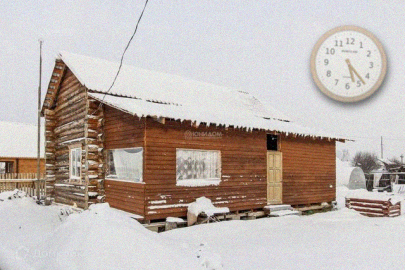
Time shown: 5:23
